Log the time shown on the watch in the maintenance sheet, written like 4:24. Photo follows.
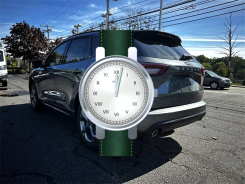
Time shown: 12:02
